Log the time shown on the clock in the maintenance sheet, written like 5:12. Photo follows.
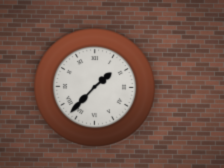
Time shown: 1:37
